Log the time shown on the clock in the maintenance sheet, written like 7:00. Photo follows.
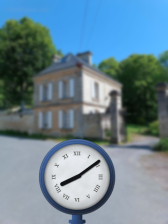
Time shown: 8:09
